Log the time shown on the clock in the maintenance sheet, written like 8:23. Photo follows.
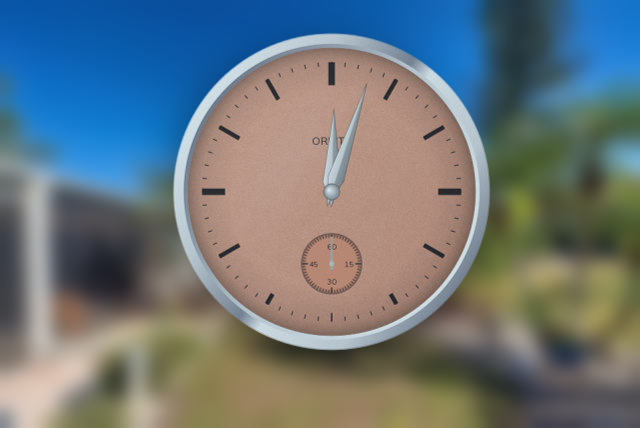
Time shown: 12:03
